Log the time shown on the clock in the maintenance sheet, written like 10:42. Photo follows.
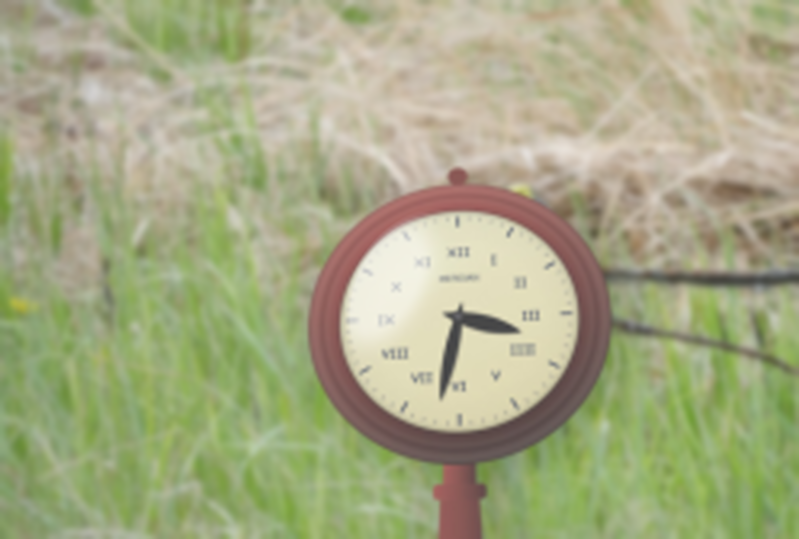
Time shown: 3:32
